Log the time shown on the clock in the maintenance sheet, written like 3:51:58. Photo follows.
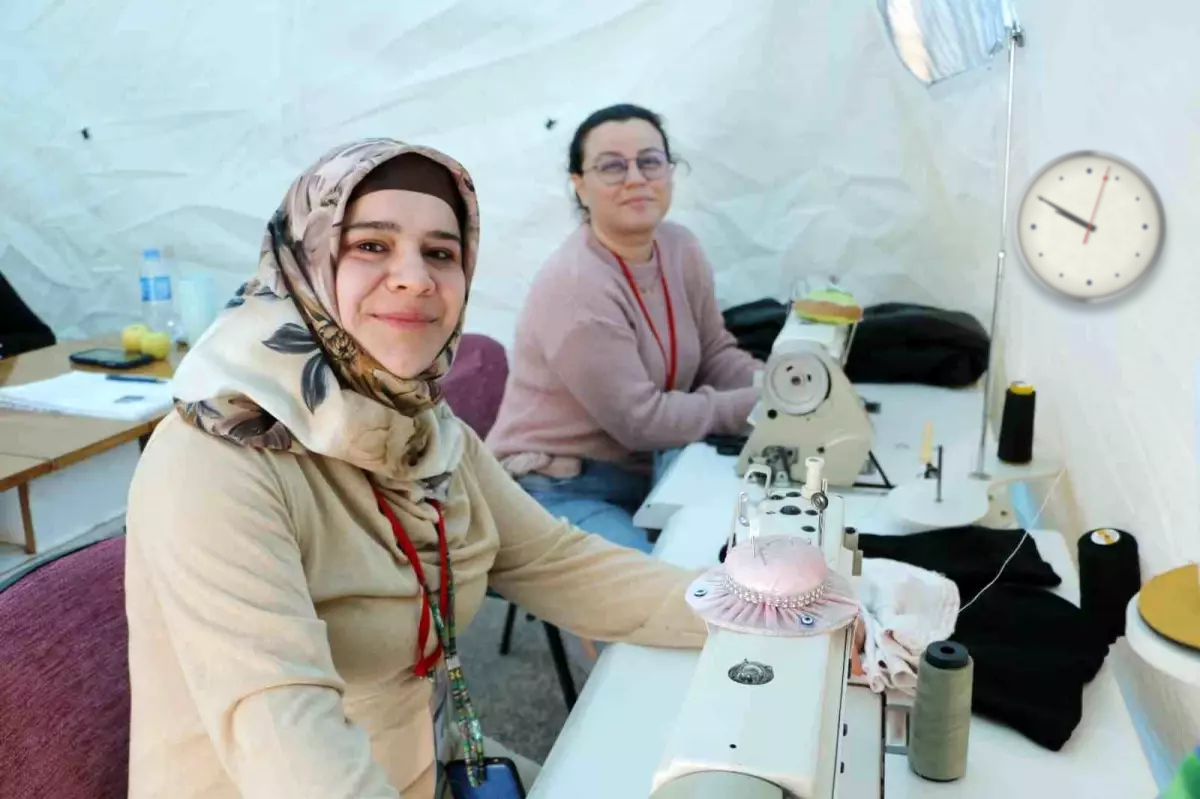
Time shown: 9:50:03
